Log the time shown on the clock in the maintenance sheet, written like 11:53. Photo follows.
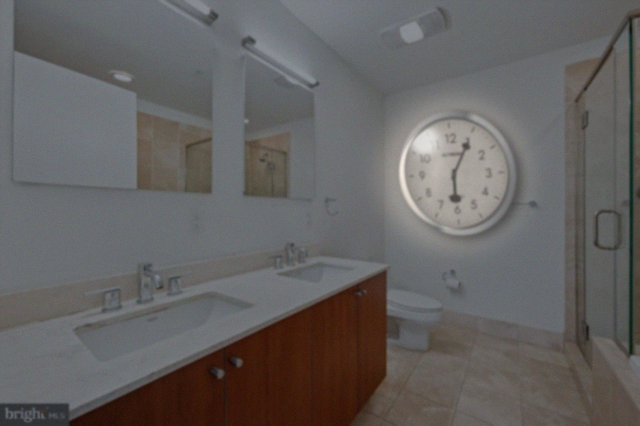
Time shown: 6:05
